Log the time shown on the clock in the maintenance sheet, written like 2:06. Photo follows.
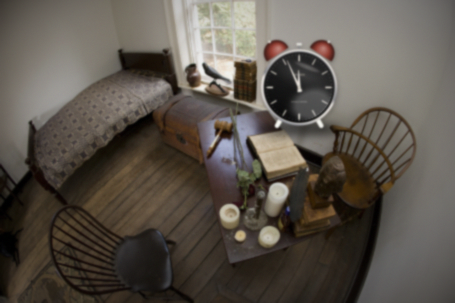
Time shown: 11:56
